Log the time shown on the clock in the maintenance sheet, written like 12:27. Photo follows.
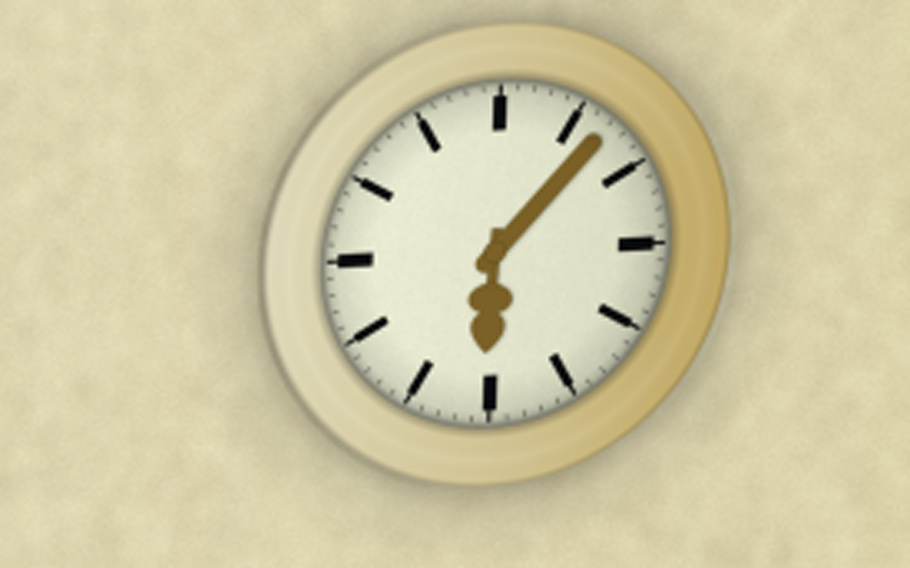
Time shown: 6:07
